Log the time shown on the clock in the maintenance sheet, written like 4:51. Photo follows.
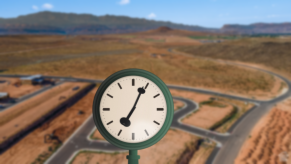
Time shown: 7:04
